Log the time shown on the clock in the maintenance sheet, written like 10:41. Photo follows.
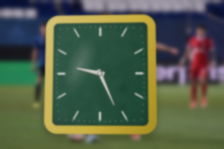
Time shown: 9:26
